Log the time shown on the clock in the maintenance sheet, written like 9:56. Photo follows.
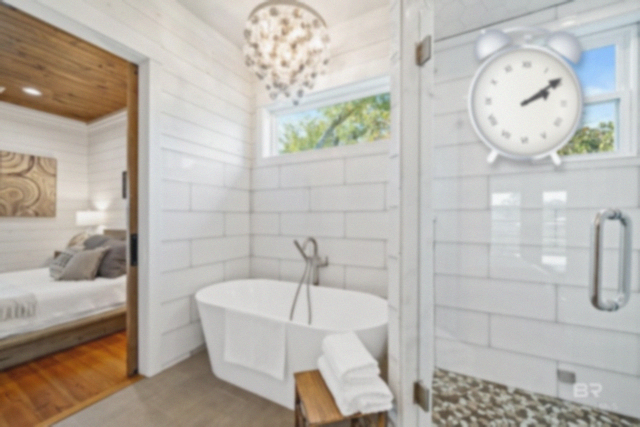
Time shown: 2:09
